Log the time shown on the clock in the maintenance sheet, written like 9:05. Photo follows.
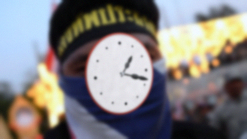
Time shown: 1:18
